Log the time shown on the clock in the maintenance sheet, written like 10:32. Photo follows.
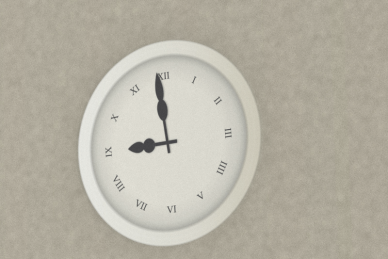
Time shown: 8:59
